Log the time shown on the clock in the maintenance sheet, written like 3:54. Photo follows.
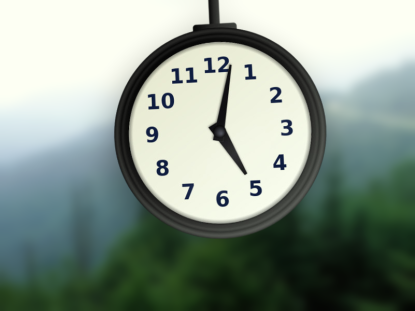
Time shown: 5:02
